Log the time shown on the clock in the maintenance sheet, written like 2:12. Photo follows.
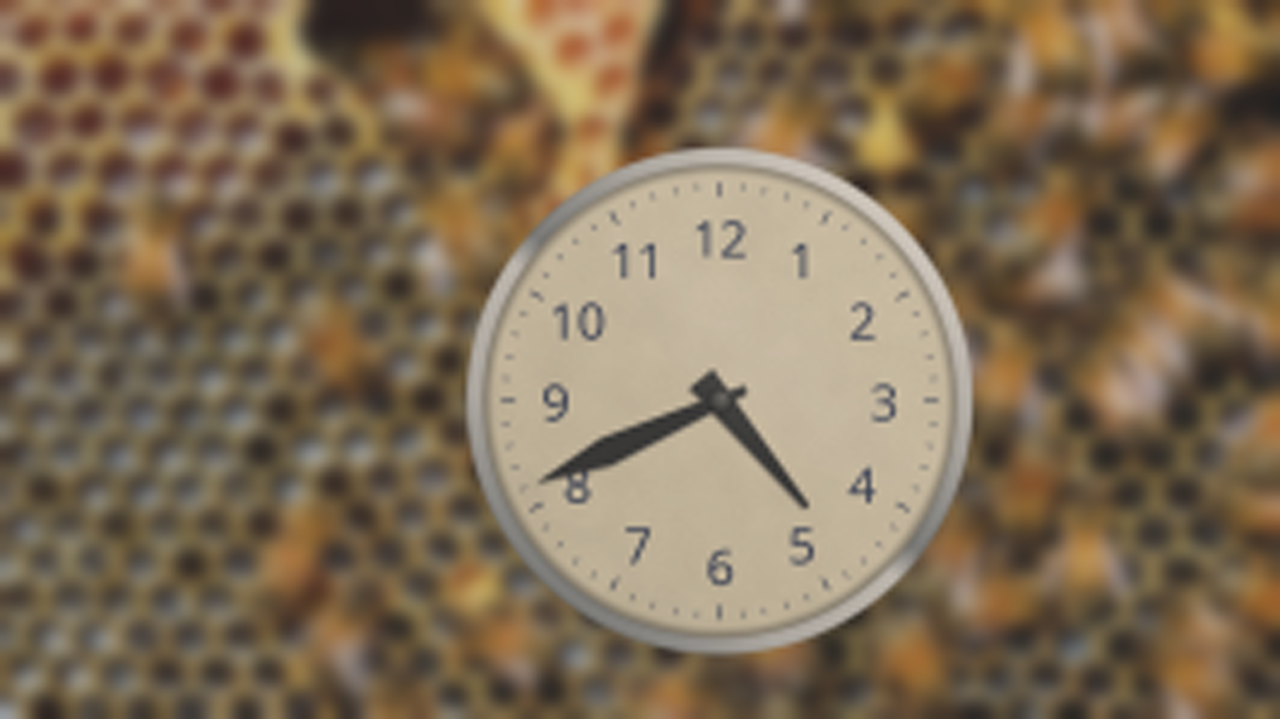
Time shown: 4:41
